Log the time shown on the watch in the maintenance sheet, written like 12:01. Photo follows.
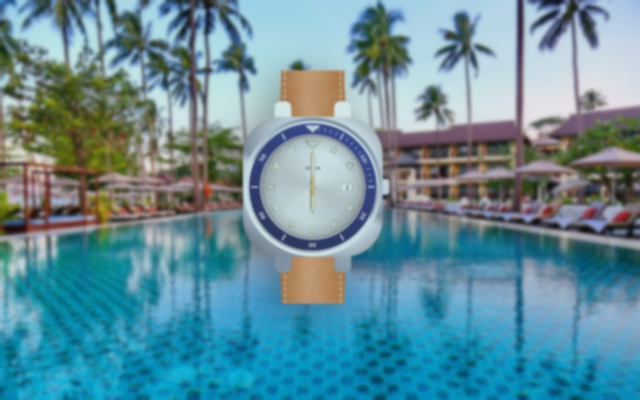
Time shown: 6:00
